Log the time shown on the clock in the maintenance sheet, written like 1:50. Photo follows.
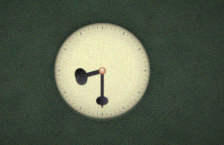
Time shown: 8:30
